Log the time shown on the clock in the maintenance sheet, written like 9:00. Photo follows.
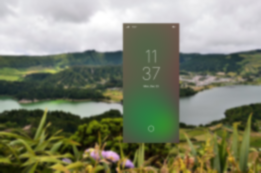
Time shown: 11:37
